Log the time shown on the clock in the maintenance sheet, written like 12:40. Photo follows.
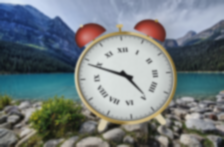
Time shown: 4:49
